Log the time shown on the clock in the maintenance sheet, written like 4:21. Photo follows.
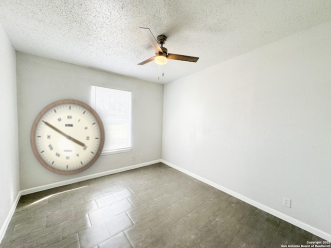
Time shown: 3:50
